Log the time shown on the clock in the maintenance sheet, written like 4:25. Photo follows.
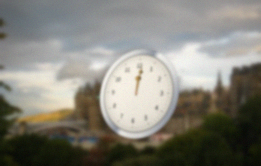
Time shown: 12:01
